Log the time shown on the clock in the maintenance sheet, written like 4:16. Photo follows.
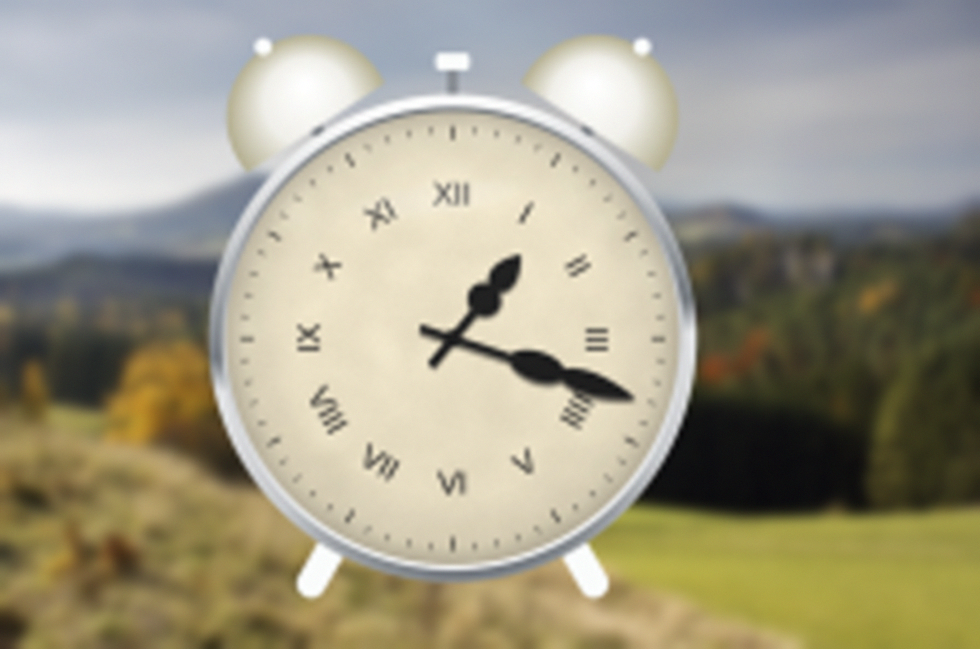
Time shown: 1:18
